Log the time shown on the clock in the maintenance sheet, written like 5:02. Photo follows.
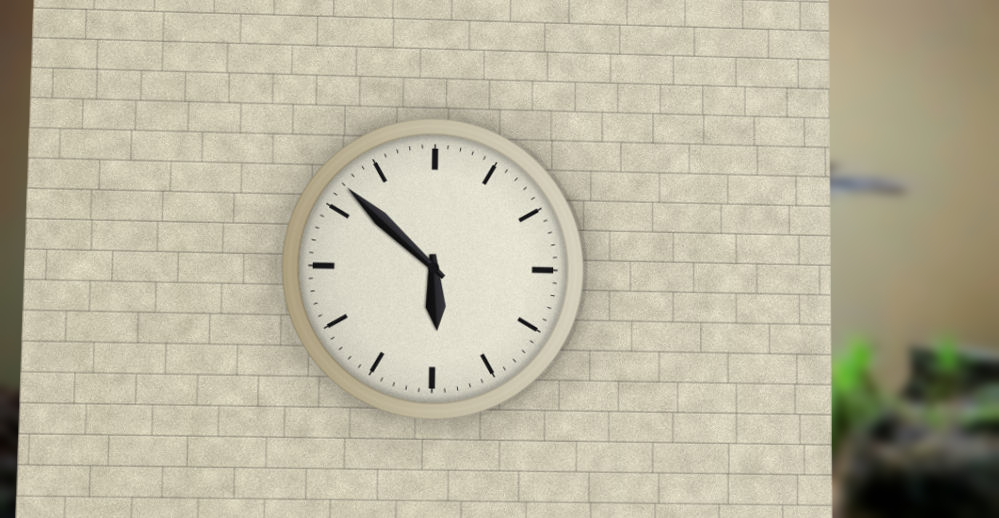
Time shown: 5:52
